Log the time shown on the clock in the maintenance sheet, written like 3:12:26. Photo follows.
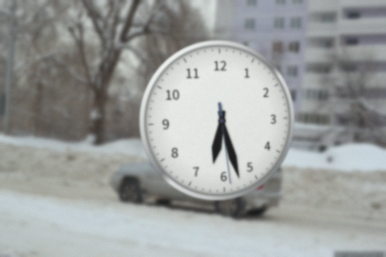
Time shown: 6:27:29
